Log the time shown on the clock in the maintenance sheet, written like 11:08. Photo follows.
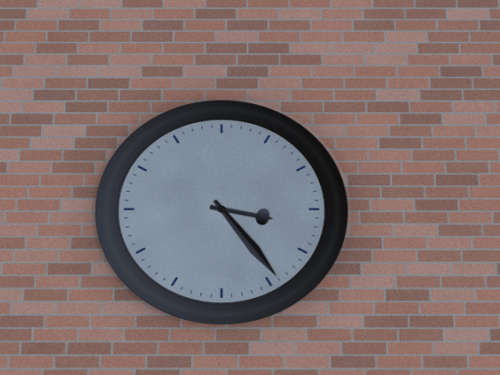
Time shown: 3:24
